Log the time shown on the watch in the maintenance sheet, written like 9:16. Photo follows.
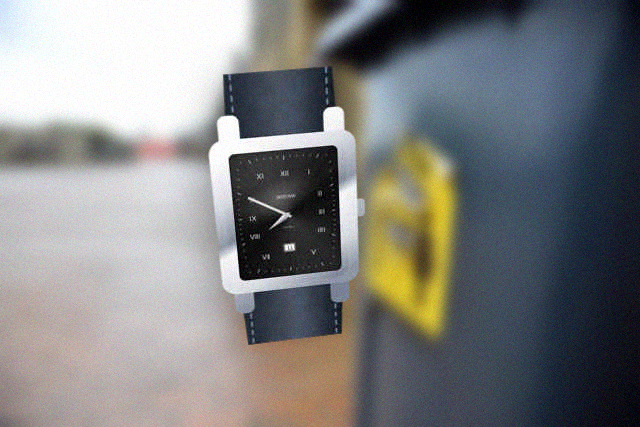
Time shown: 7:50
